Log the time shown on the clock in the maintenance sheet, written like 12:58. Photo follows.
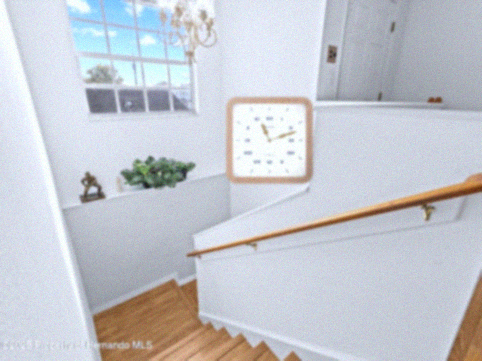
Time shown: 11:12
